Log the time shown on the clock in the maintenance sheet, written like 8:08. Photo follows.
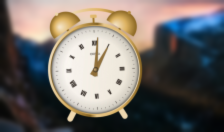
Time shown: 1:01
